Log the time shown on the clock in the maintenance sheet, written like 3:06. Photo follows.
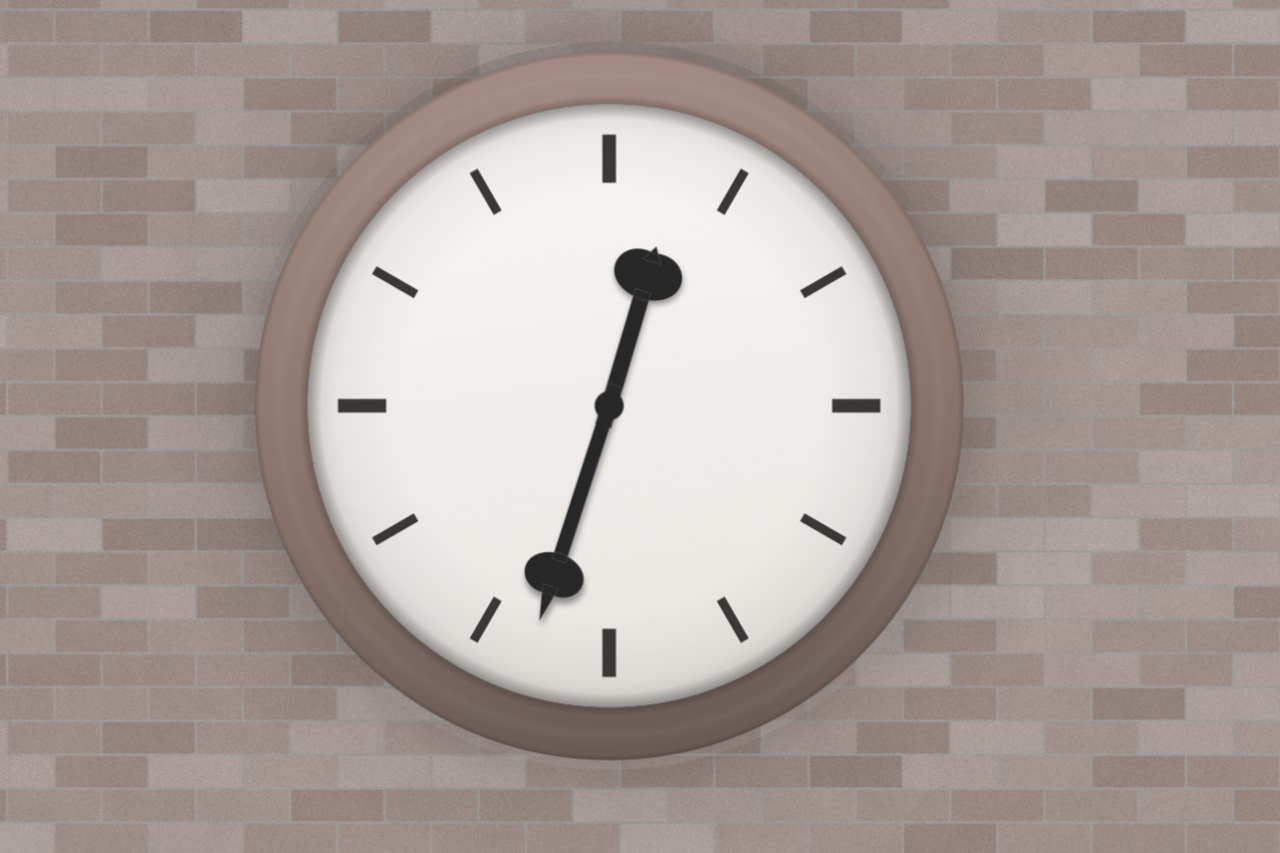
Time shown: 12:33
